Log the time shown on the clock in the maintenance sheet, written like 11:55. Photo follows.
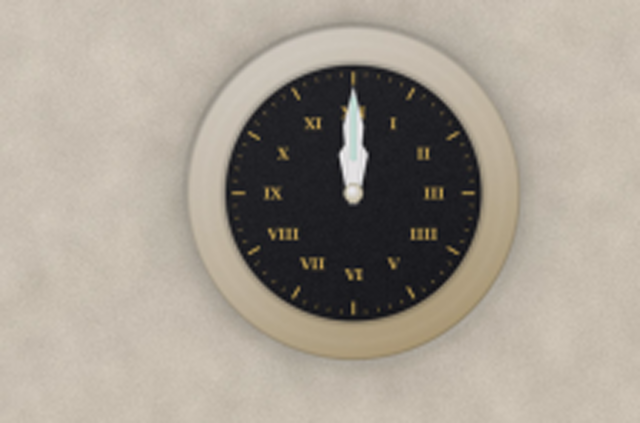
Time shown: 12:00
